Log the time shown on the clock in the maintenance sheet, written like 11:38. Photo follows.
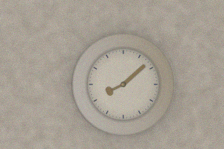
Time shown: 8:08
